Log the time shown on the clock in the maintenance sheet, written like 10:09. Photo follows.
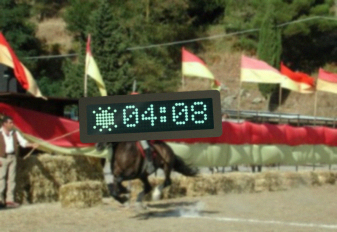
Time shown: 4:08
